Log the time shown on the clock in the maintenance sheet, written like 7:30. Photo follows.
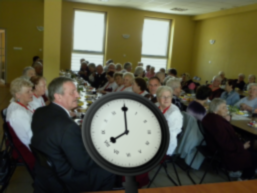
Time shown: 8:00
